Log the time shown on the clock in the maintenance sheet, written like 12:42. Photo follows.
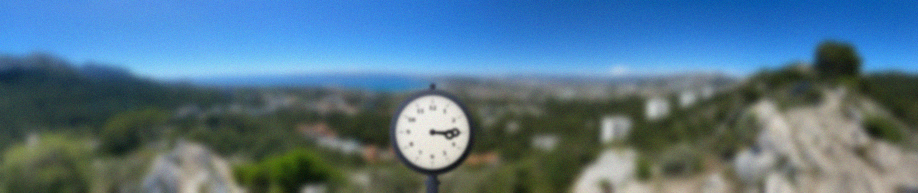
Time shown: 3:15
